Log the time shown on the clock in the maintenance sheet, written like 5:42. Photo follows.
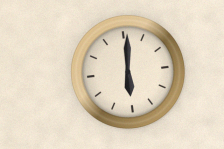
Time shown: 6:01
